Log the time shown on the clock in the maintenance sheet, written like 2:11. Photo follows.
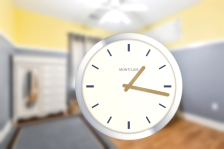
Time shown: 1:17
